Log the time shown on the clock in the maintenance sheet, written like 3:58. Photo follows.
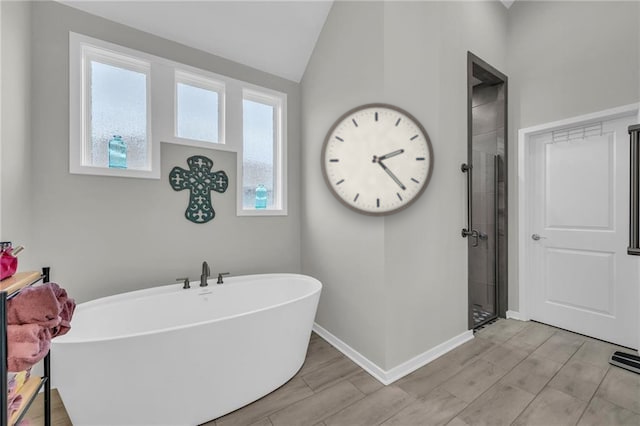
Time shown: 2:23
